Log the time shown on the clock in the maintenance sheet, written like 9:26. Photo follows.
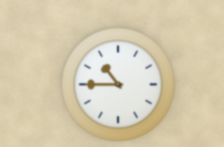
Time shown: 10:45
